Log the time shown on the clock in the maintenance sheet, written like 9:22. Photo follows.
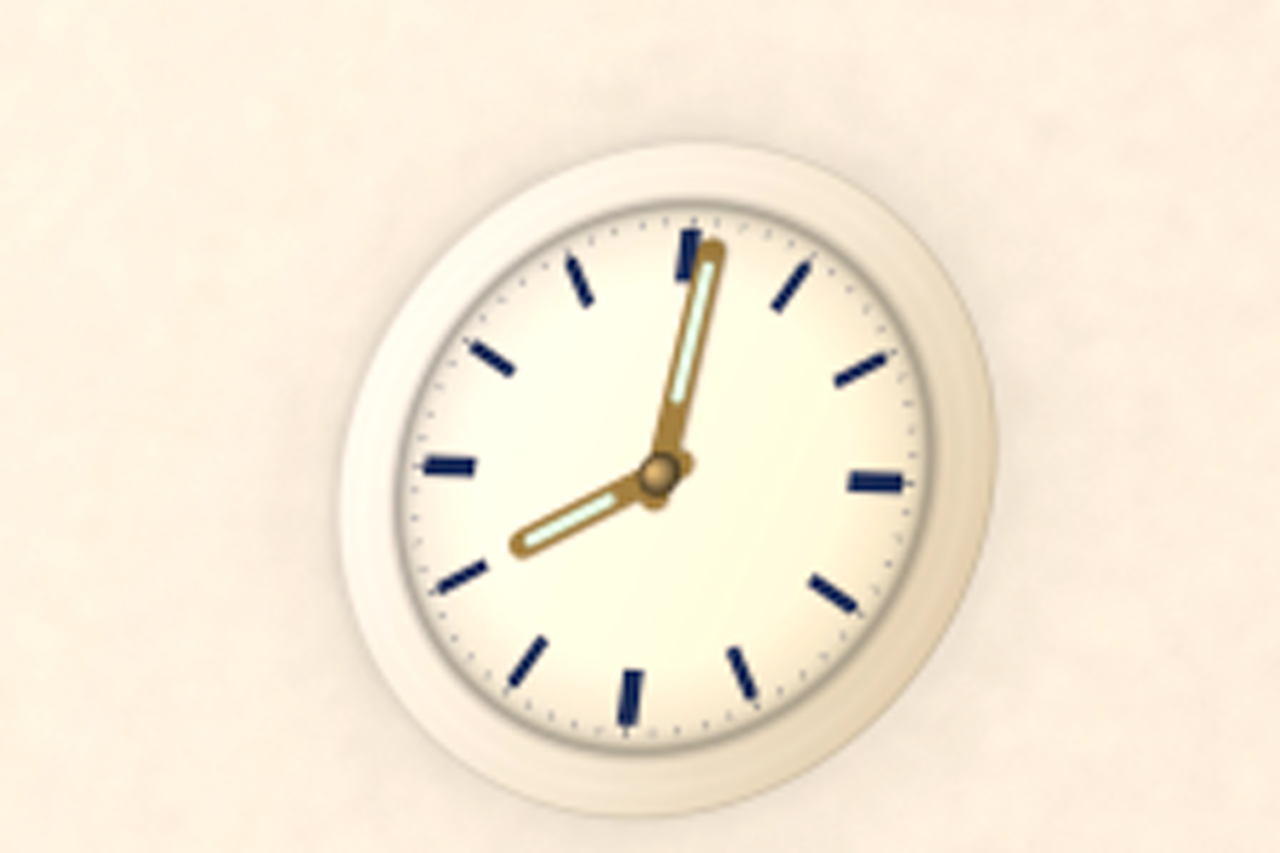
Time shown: 8:01
